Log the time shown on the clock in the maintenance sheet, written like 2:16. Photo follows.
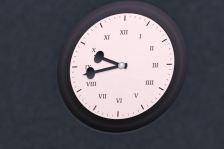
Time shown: 9:43
